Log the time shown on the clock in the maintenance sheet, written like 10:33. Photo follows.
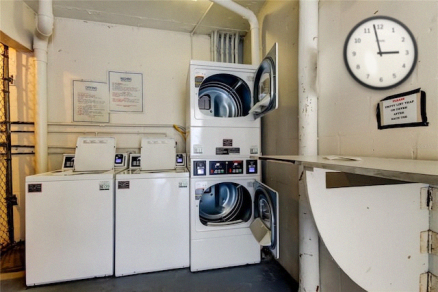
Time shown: 2:58
